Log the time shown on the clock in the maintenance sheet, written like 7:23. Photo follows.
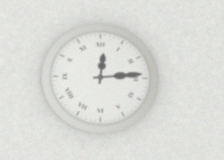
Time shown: 12:14
